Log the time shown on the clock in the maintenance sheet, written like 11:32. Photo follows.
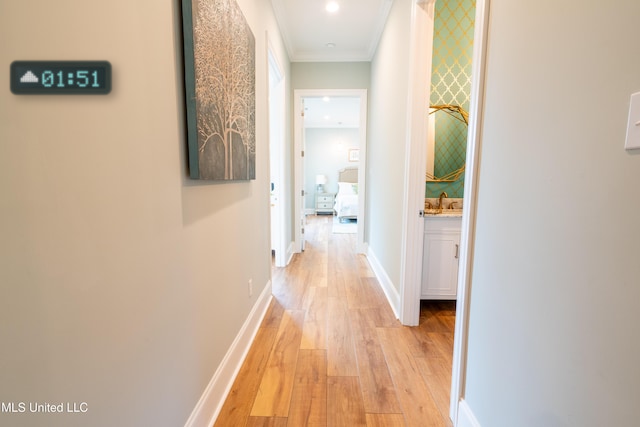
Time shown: 1:51
